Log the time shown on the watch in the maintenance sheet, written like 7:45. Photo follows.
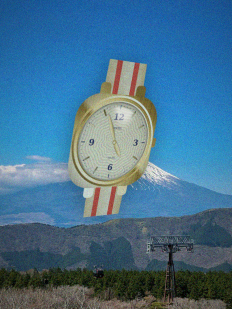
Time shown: 4:56
